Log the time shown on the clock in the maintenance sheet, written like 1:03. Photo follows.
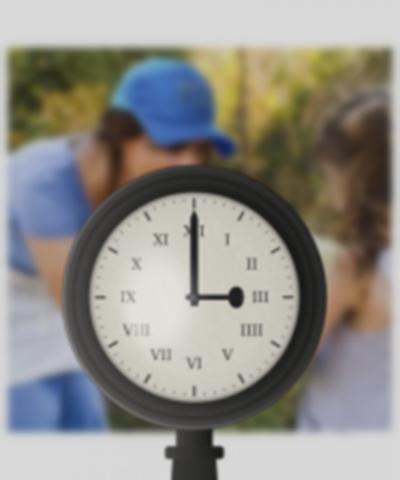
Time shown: 3:00
